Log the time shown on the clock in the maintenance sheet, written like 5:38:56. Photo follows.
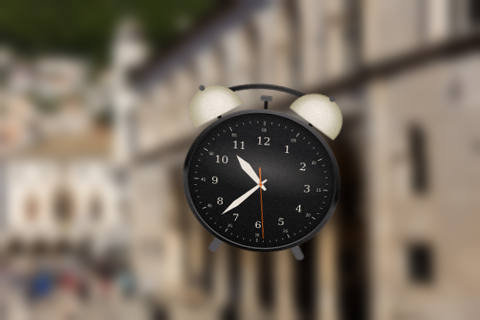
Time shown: 10:37:29
